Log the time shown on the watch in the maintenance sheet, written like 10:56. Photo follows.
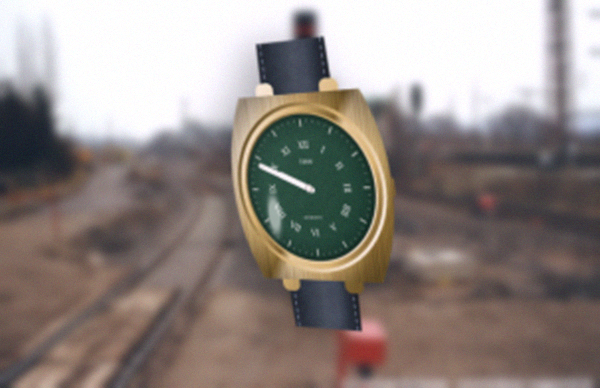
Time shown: 9:49
